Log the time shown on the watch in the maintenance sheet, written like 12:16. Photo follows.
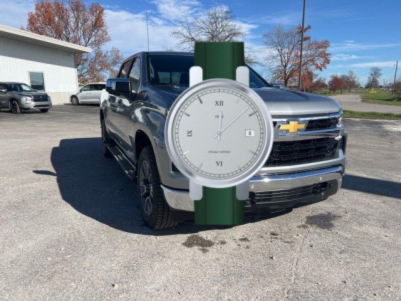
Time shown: 12:08
